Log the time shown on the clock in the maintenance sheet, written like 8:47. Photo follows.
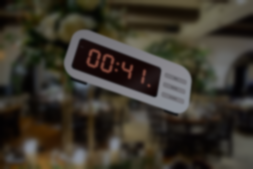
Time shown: 0:41
